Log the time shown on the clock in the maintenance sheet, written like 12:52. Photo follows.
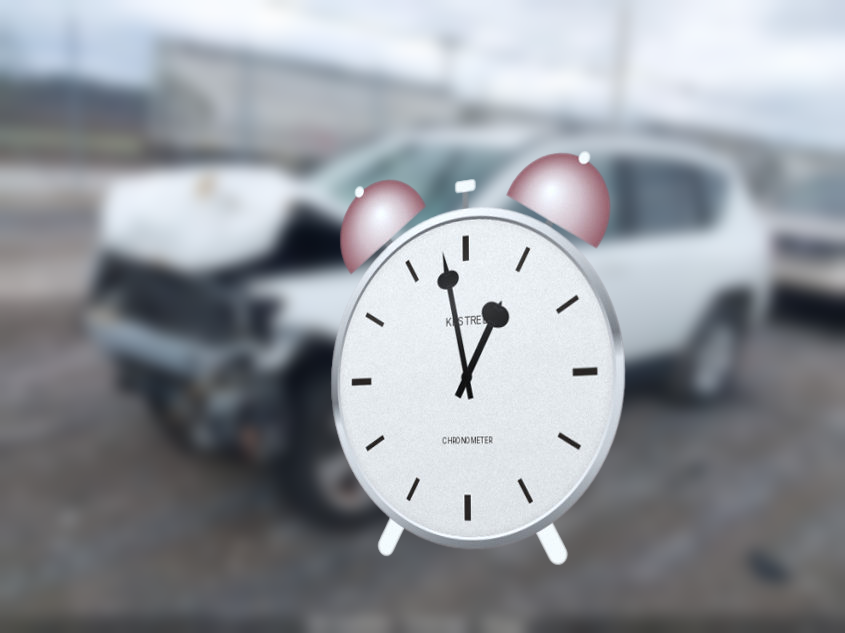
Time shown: 12:58
